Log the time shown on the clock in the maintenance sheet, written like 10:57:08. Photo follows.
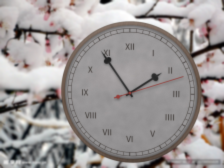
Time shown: 1:54:12
